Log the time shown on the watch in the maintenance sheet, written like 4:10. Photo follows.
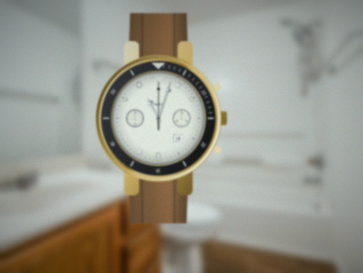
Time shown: 11:03
